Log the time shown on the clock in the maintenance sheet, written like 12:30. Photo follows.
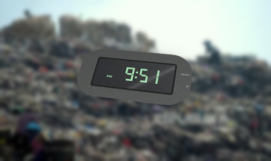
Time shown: 9:51
